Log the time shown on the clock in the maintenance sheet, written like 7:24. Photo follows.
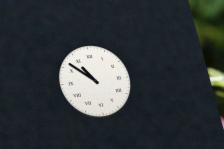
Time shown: 10:52
